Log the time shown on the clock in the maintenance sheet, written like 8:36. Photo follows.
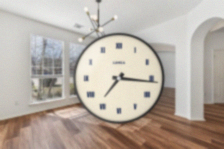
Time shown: 7:16
